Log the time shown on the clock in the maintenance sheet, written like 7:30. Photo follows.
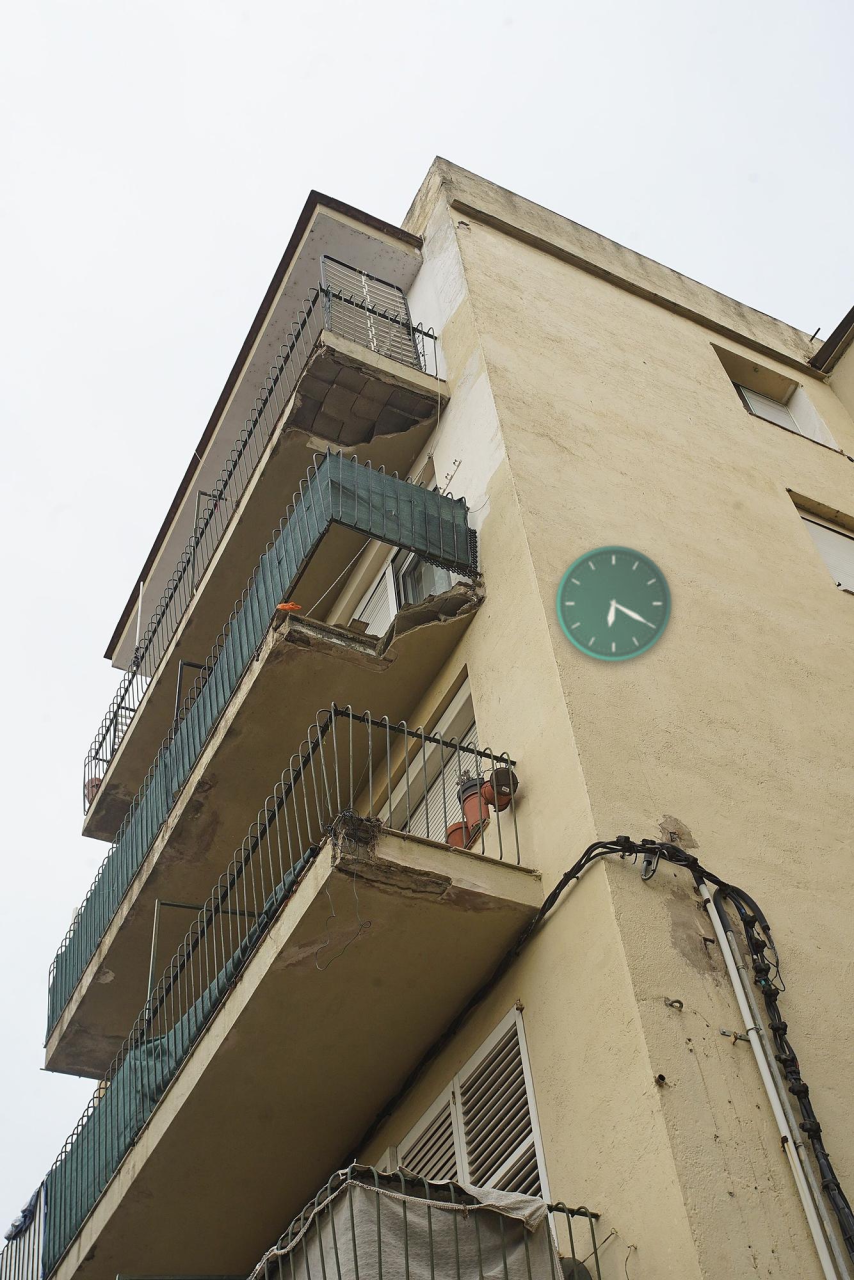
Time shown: 6:20
